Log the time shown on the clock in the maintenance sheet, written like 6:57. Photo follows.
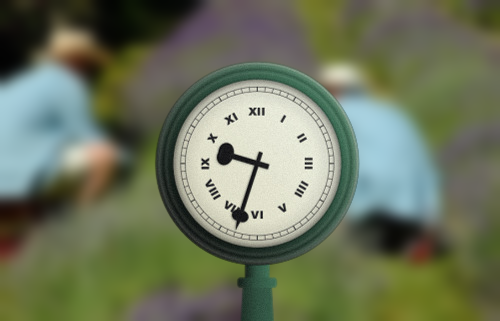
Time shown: 9:33
